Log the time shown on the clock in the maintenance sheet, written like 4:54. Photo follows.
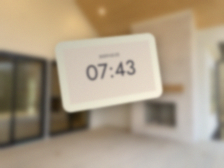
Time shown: 7:43
